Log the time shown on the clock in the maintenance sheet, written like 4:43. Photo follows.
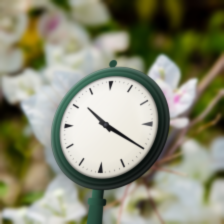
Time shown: 10:20
